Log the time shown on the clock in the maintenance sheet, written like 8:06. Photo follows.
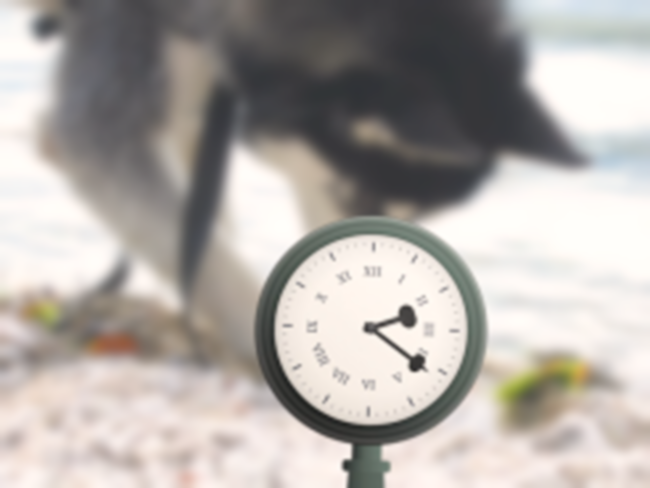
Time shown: 2:21
